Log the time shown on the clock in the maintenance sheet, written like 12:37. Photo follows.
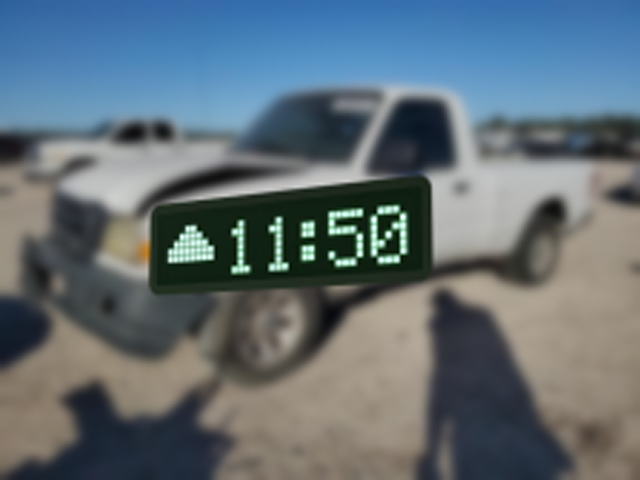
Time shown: 11:50
